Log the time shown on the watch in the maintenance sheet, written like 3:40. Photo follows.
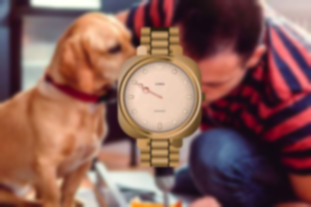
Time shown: 9:50
